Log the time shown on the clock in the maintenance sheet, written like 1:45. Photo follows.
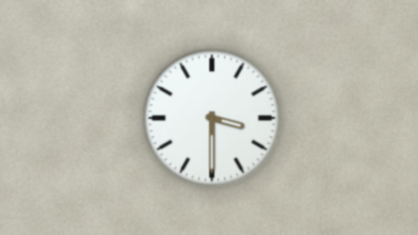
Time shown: 3:30
